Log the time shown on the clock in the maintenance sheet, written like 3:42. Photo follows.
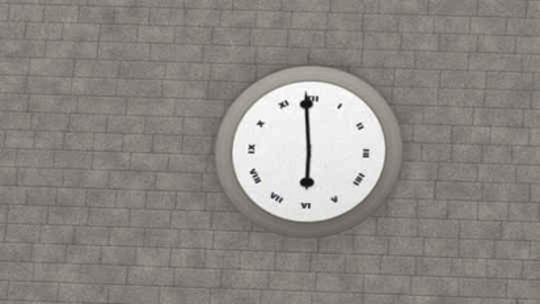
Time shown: 5:59
